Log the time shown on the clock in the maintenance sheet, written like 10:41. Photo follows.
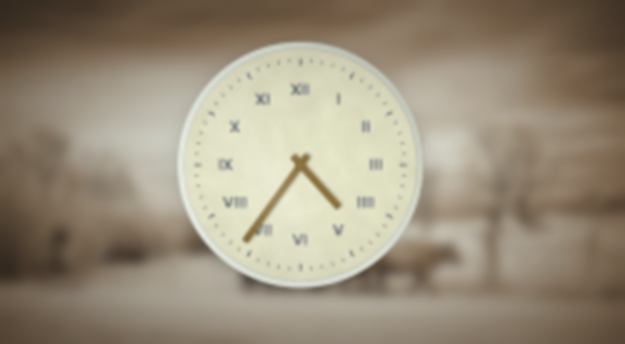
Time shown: 4:36
